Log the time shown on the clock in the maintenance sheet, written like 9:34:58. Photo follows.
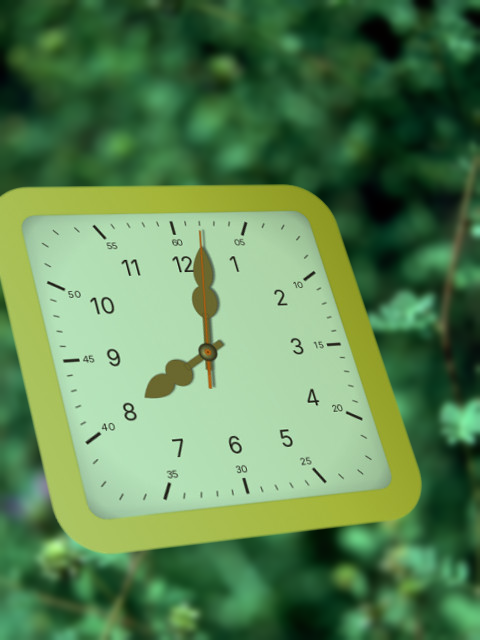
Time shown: 8:02:02
